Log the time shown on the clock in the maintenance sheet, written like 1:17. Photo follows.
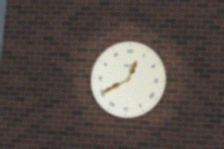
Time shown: 12:40
